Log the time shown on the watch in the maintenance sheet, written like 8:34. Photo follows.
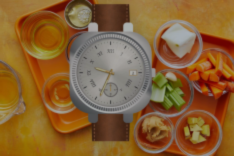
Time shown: 9:34
